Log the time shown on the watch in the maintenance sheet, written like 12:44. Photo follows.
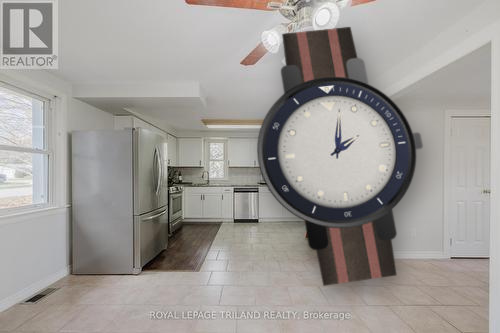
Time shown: 2:02
